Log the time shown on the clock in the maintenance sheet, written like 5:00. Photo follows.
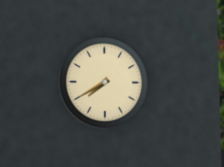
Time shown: 7:40
